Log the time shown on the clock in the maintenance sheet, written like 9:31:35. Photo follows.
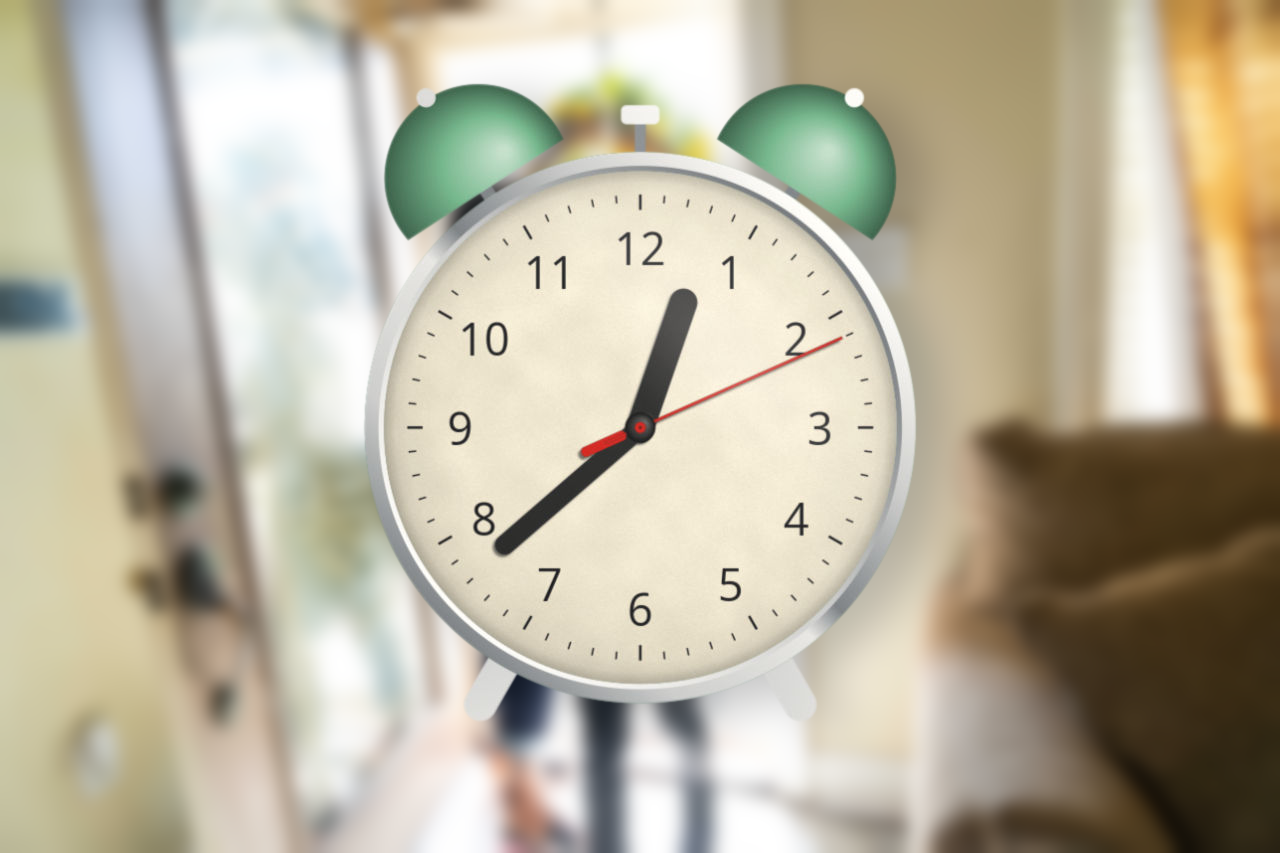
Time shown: 12:38:11
